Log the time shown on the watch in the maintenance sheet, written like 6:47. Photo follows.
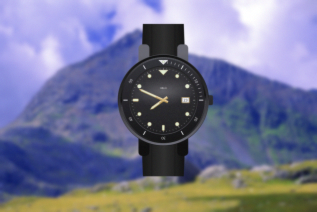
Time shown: 7:49
